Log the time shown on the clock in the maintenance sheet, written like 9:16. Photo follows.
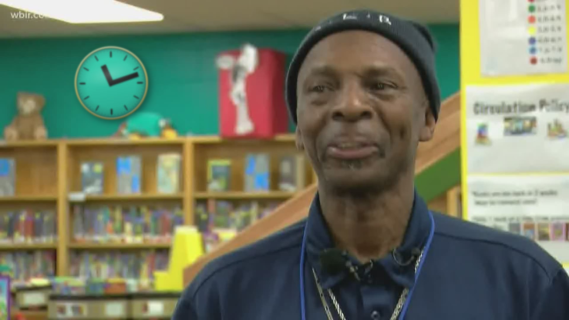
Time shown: 11:12
